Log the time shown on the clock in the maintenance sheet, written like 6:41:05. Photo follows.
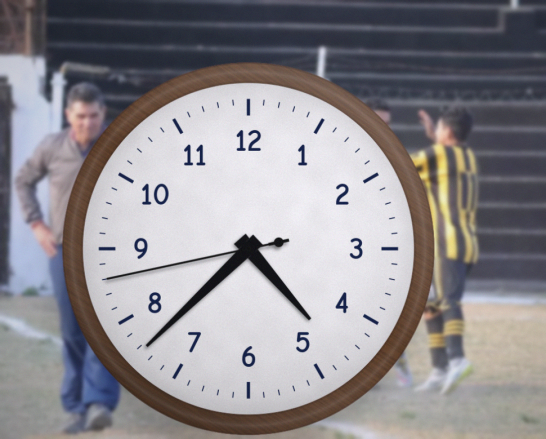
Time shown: 4:37:43
